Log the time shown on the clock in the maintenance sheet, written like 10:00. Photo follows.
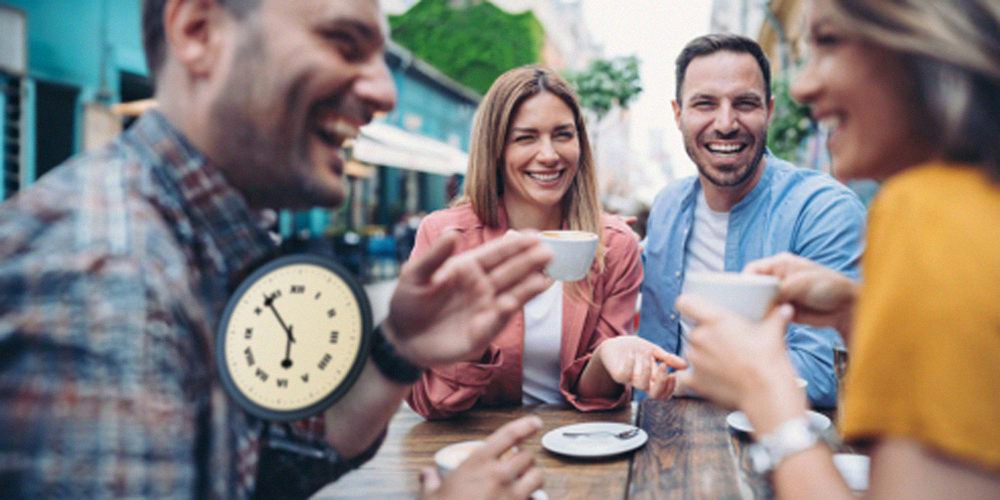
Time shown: 5:53
